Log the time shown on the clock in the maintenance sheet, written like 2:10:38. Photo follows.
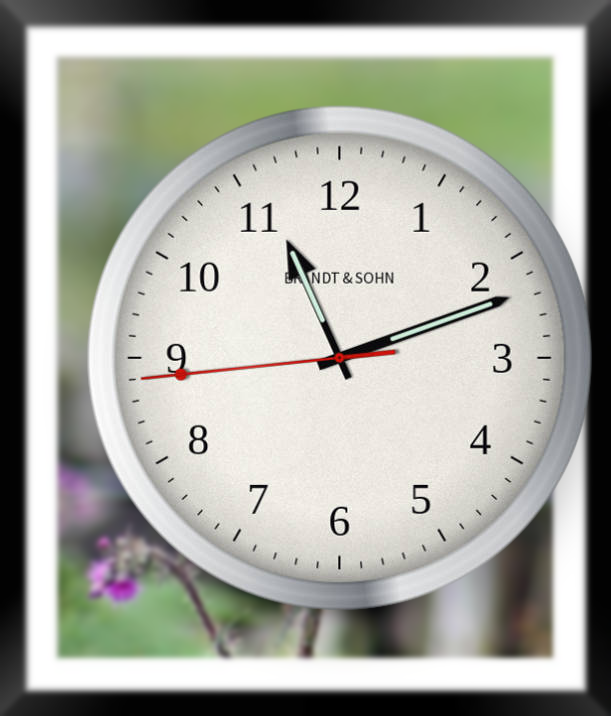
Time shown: 11:11:44
